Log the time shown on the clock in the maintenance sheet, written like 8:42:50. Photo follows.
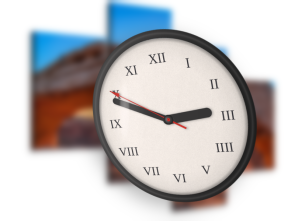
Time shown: 2:48:50
